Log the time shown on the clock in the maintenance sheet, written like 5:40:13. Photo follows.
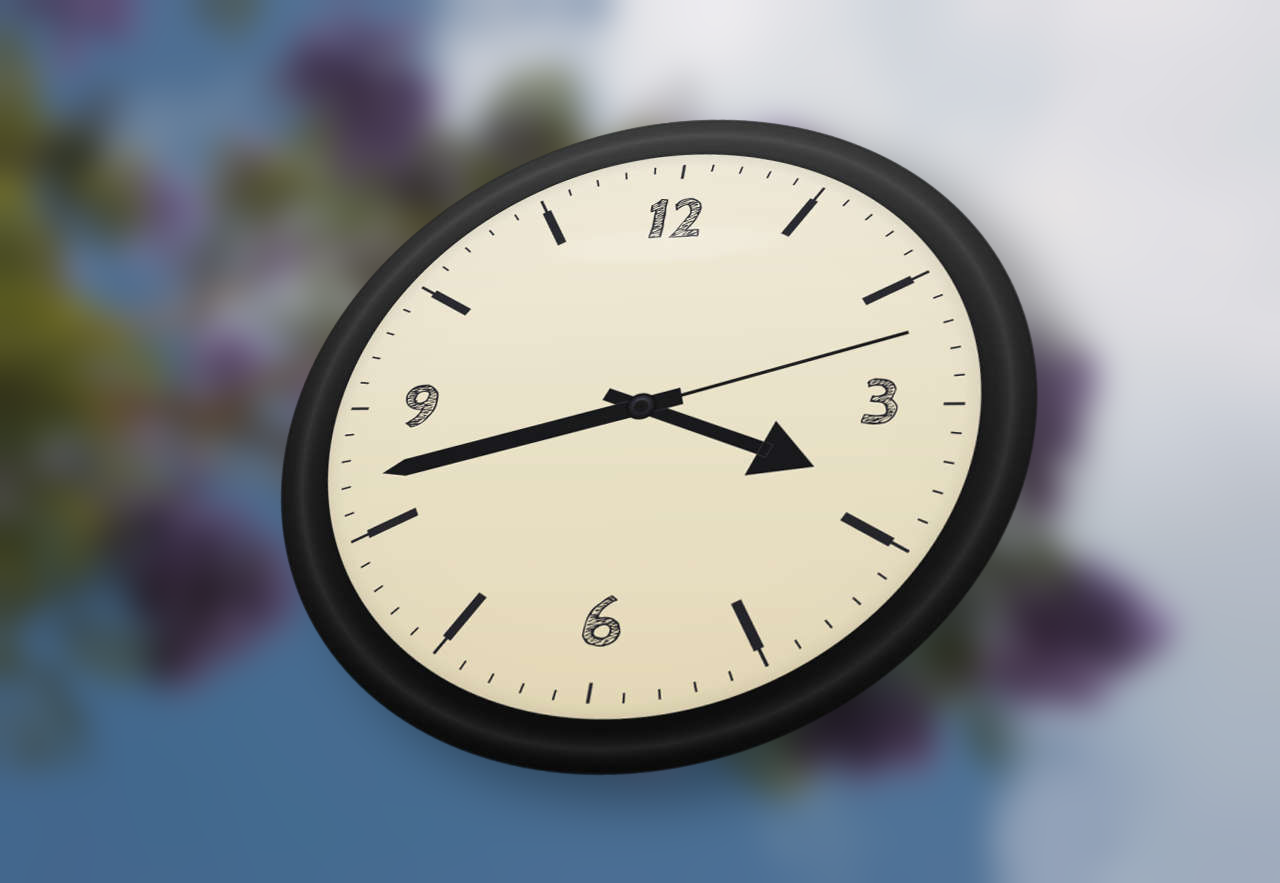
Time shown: 3:42:12
